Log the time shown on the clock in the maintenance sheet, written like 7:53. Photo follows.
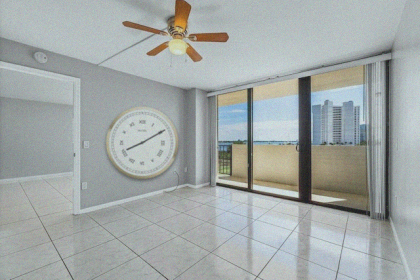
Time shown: 8:10
